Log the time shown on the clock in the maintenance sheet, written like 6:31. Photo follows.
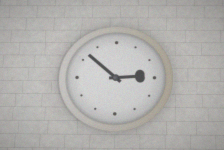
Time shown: 2:52
